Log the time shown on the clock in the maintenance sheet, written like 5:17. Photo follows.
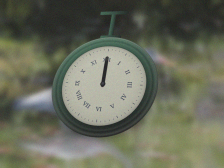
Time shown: 12:00
